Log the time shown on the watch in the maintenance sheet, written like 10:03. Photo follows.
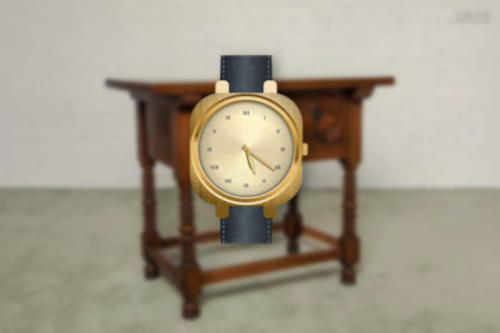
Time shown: 5:21
